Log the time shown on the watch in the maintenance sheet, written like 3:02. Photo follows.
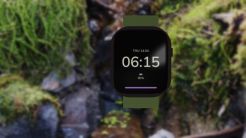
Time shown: 6:15
